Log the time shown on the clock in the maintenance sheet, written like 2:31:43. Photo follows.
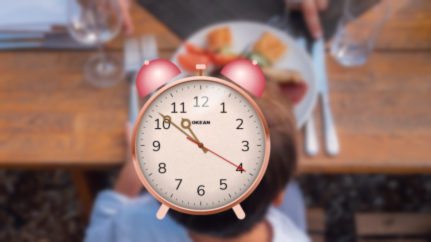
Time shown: 10:51:20
